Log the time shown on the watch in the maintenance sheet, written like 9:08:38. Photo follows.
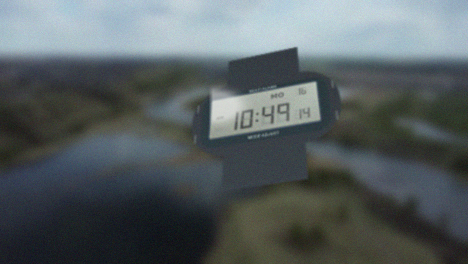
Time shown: 10:49:14
